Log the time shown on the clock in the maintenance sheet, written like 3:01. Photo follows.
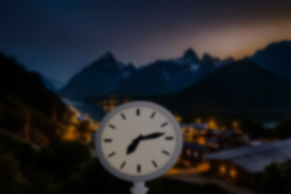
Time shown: 7:13
